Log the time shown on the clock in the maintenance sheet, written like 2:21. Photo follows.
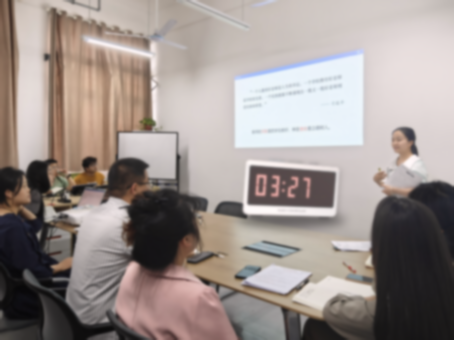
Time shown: 3:27
